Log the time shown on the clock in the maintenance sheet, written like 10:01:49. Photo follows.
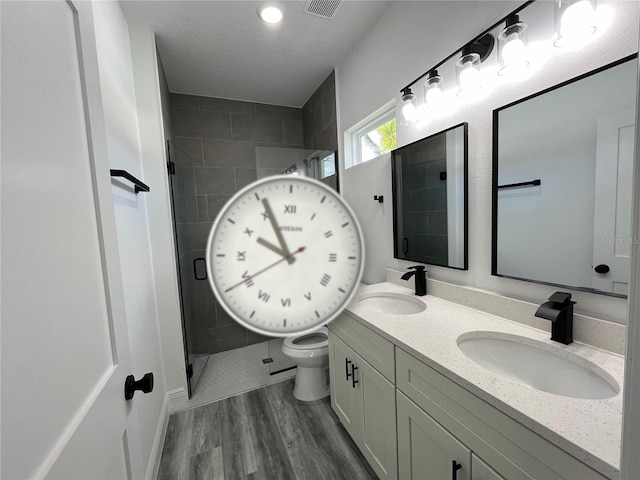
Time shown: 9:55:40
